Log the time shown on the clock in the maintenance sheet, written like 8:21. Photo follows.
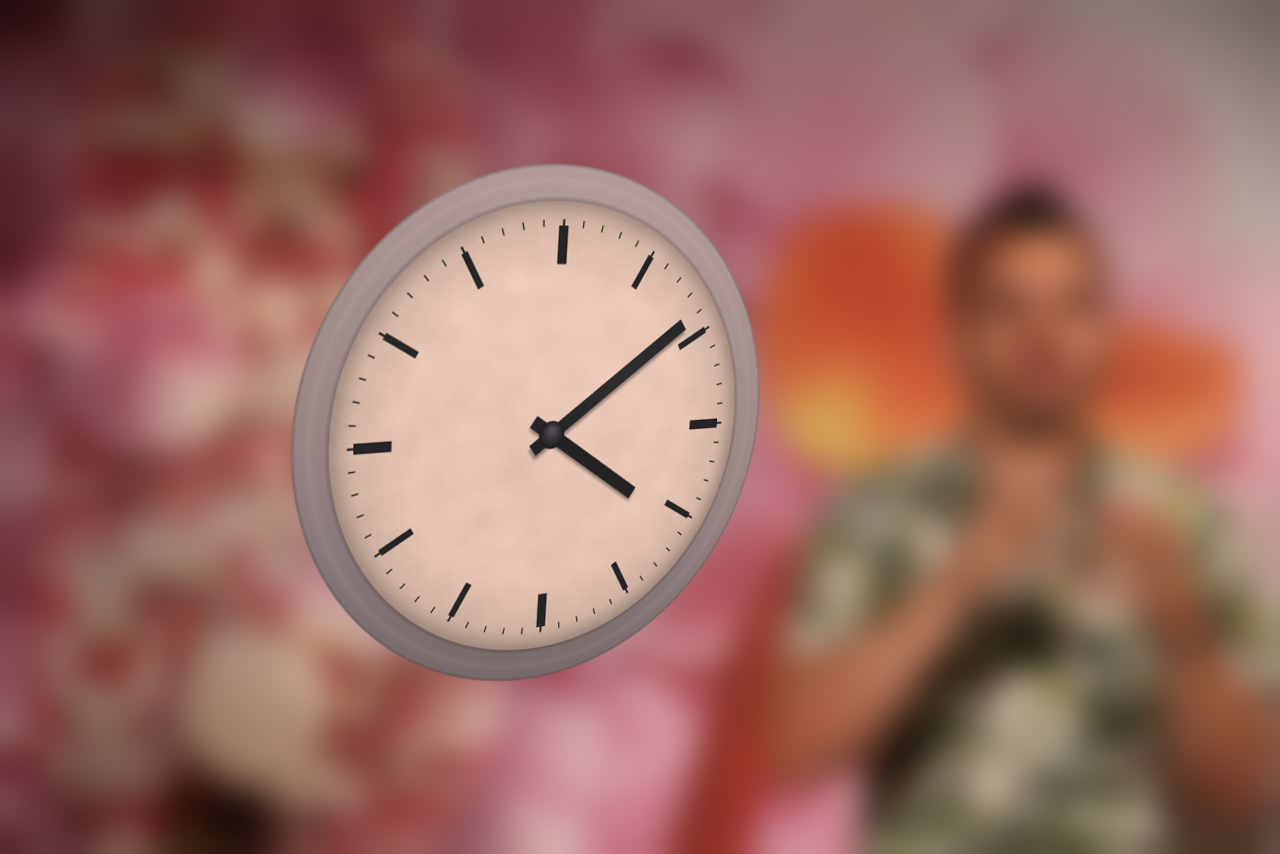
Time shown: 4:09
